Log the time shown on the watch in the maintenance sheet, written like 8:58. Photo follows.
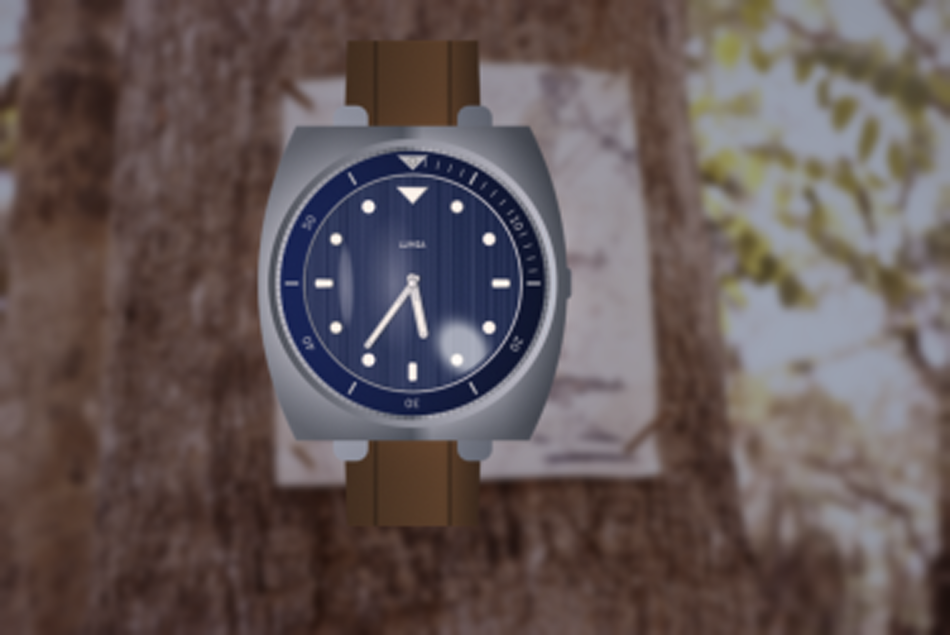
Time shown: 5:36
